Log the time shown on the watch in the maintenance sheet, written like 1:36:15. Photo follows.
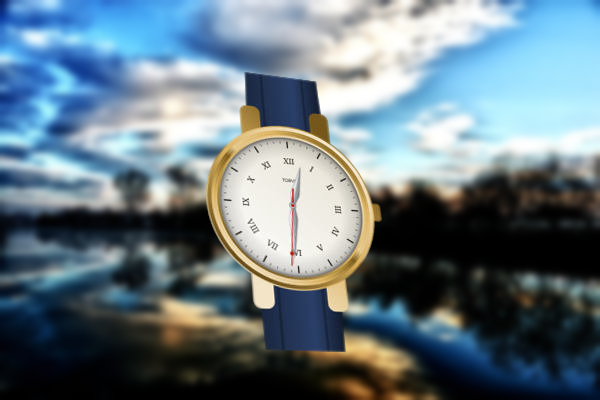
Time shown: 12:30:31
